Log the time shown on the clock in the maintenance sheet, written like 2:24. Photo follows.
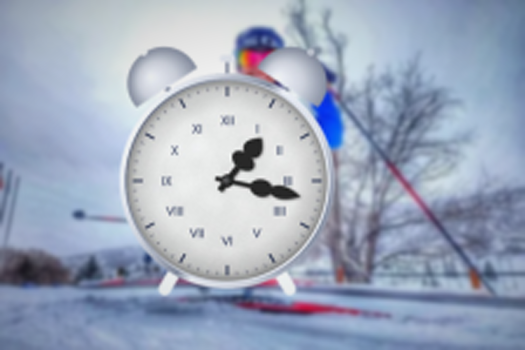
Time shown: 1:17
